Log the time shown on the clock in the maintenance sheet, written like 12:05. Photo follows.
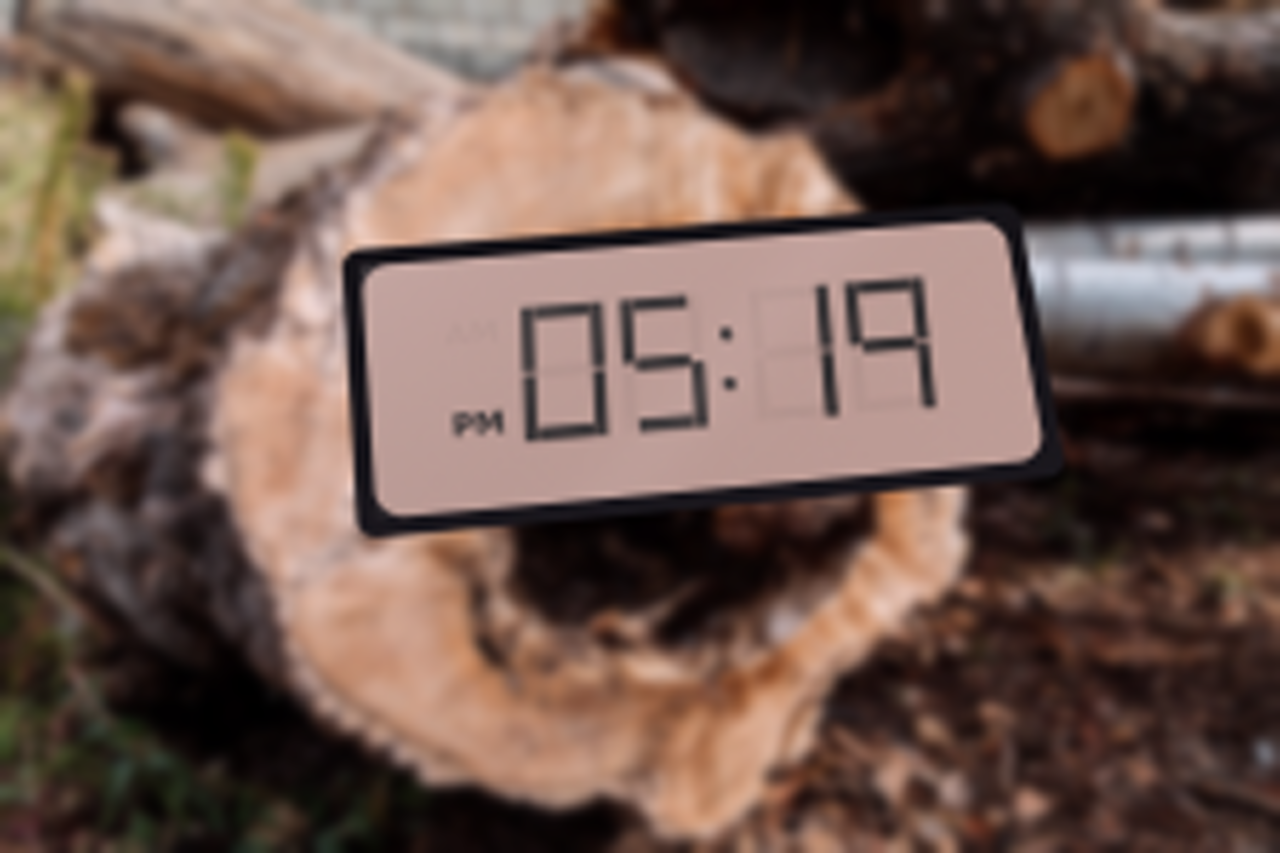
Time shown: 5:19
